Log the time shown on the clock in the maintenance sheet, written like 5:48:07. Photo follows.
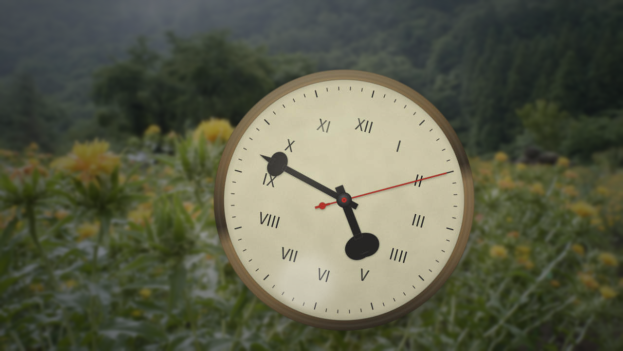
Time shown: 4:47:10
